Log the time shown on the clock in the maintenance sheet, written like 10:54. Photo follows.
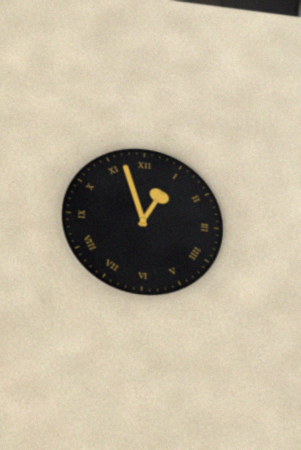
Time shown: 12:57
